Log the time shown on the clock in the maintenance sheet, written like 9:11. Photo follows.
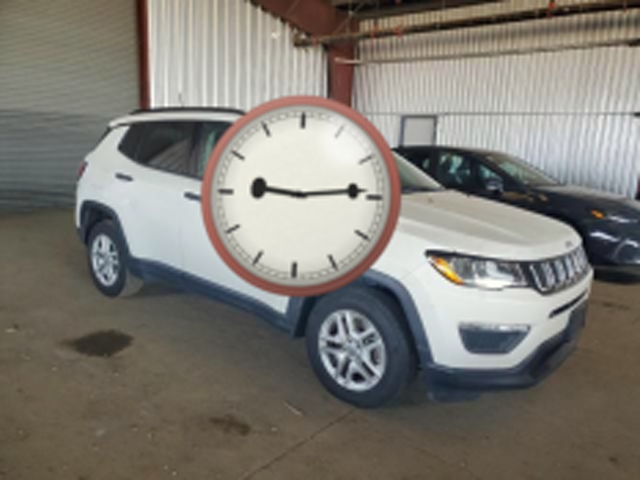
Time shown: 9:14
